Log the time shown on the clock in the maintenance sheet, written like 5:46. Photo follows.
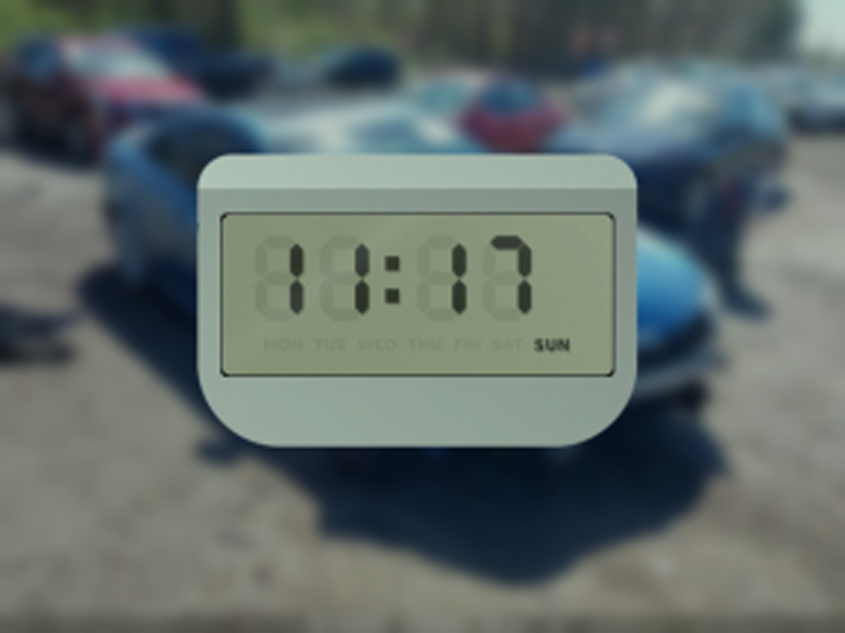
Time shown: 11:17
